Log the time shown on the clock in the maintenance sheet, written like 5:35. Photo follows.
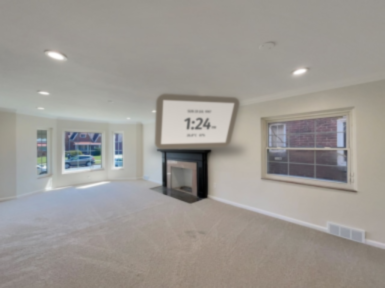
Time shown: 1:24
